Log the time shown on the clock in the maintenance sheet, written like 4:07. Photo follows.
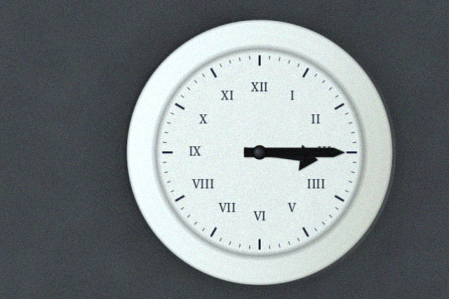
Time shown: 3:15
